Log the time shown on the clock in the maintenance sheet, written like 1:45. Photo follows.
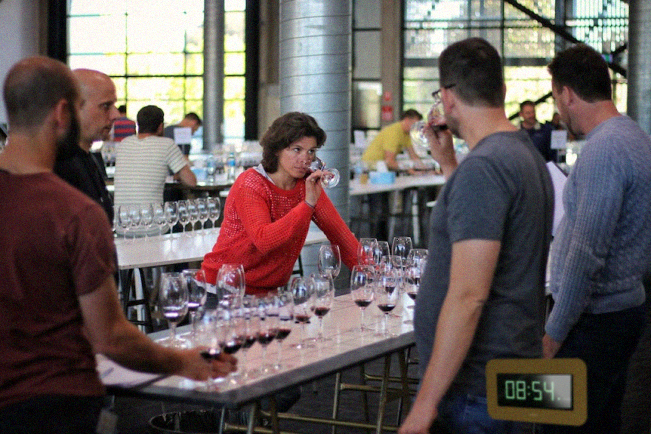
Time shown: 8:54
